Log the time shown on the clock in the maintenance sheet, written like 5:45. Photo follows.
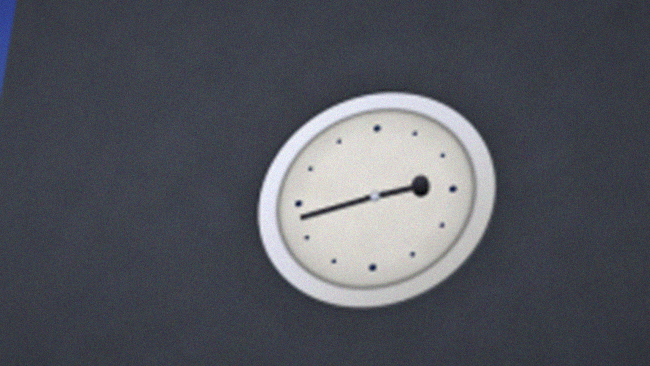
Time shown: 2:43
